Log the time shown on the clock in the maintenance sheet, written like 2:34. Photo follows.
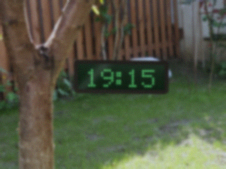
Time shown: 19:15
